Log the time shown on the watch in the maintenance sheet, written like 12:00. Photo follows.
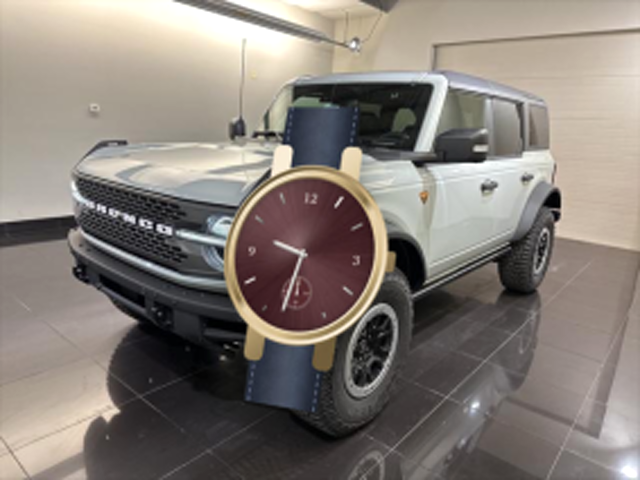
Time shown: 9:32
